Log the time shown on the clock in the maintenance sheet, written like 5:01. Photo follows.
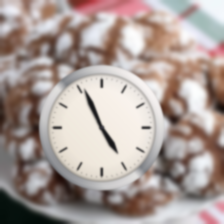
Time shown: 4:56
